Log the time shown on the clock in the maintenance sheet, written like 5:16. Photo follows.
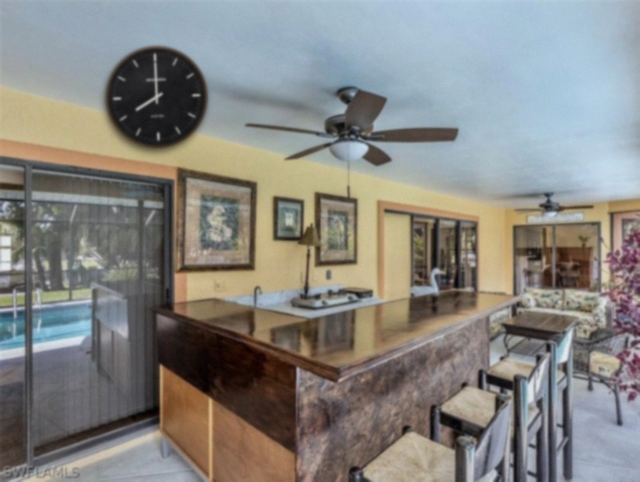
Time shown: 8:00
